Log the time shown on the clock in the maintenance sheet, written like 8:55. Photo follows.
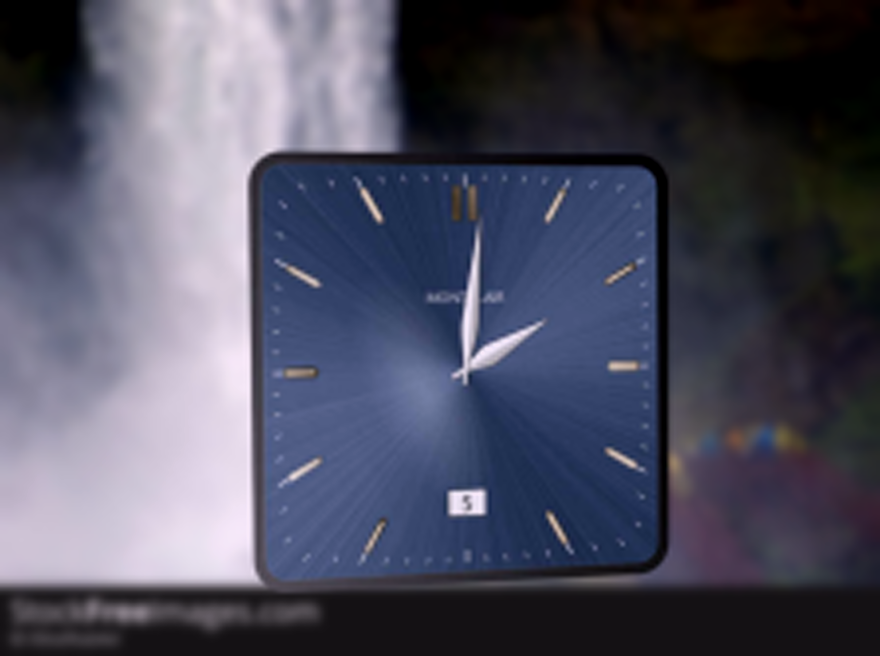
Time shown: 2:01
